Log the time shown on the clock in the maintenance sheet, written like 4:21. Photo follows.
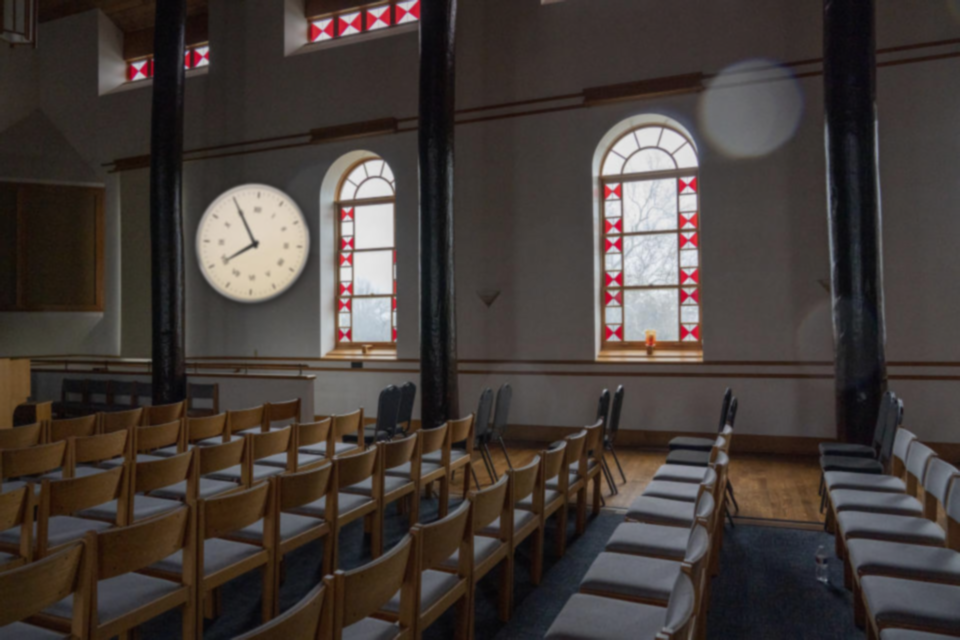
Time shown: 7:55
